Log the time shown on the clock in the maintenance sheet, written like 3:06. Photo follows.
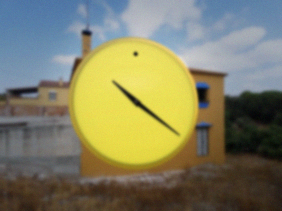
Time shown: 10:21
